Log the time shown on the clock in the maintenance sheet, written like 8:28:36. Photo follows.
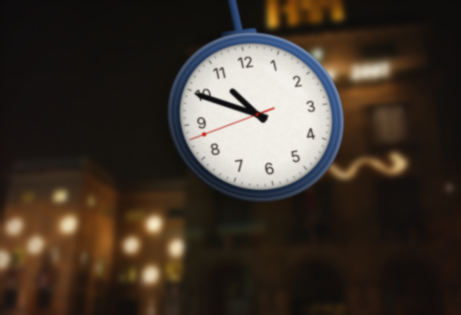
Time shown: 10:49:43
